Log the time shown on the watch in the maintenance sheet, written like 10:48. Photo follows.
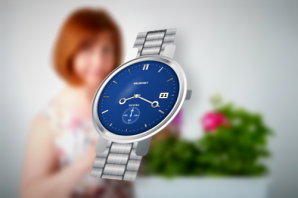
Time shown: 8:19
